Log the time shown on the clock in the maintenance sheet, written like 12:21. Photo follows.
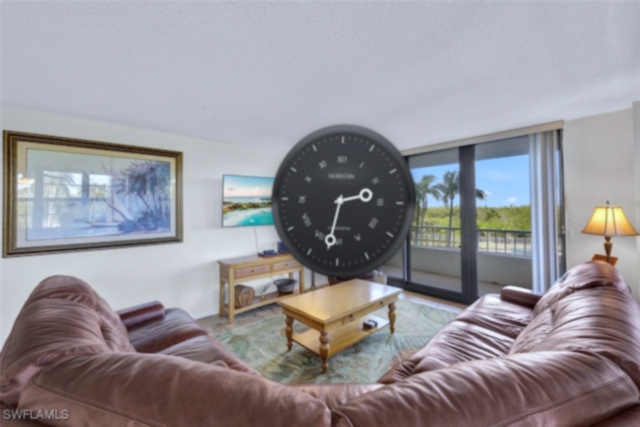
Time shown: 2:32
